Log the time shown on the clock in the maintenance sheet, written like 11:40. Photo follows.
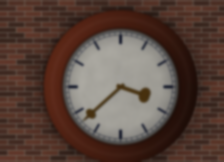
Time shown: 3:38
